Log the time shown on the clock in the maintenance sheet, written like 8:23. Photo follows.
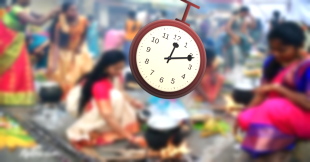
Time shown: 12:11
